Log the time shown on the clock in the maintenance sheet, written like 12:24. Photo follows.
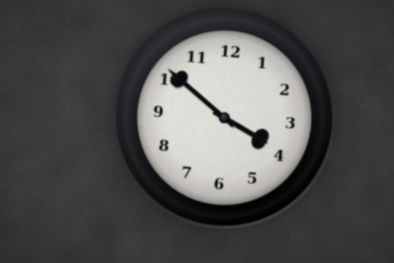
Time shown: 3:51
